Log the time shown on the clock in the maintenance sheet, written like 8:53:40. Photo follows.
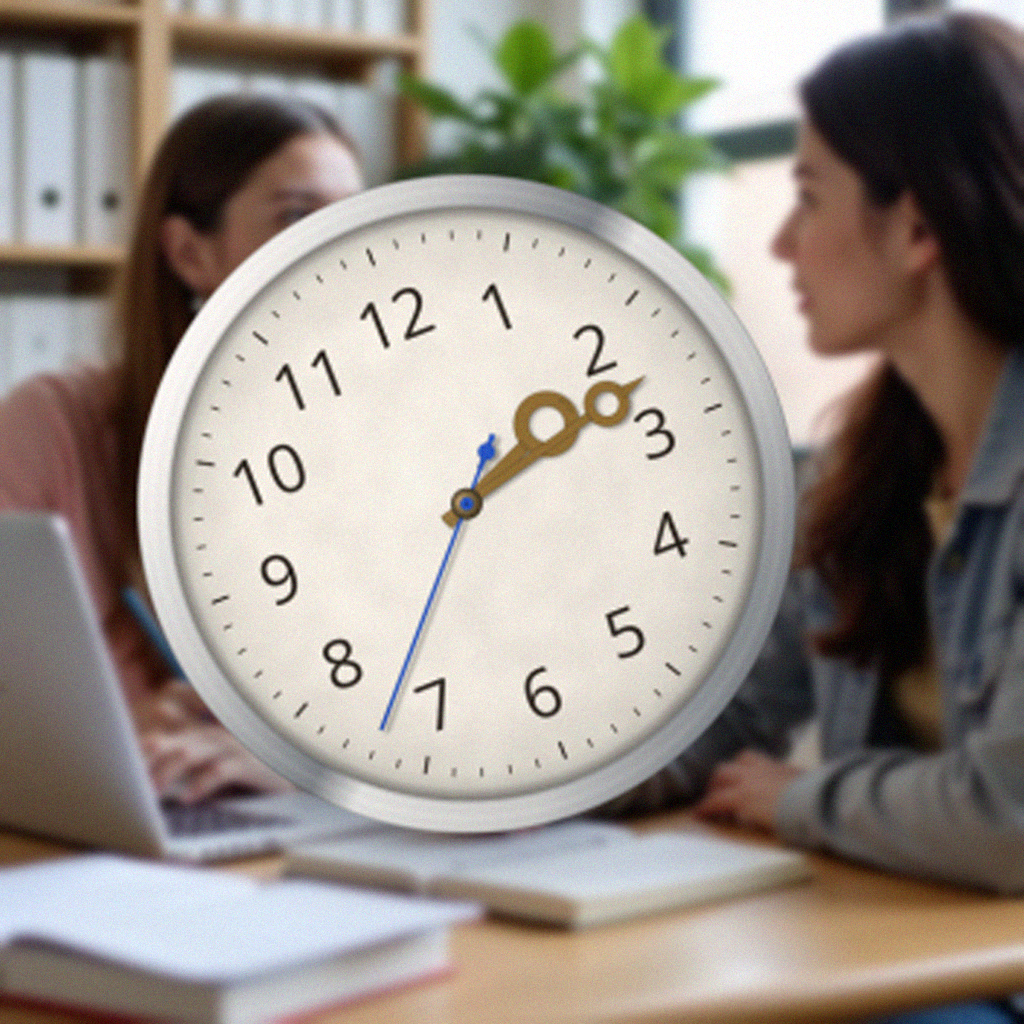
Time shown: 2:12:37
